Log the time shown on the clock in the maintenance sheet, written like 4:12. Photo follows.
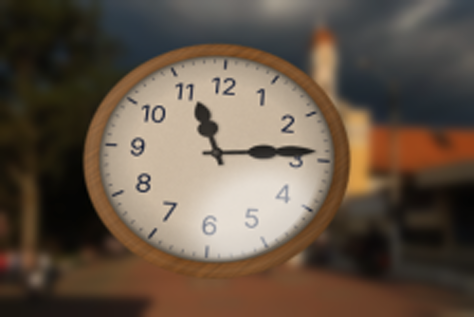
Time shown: 11:14
